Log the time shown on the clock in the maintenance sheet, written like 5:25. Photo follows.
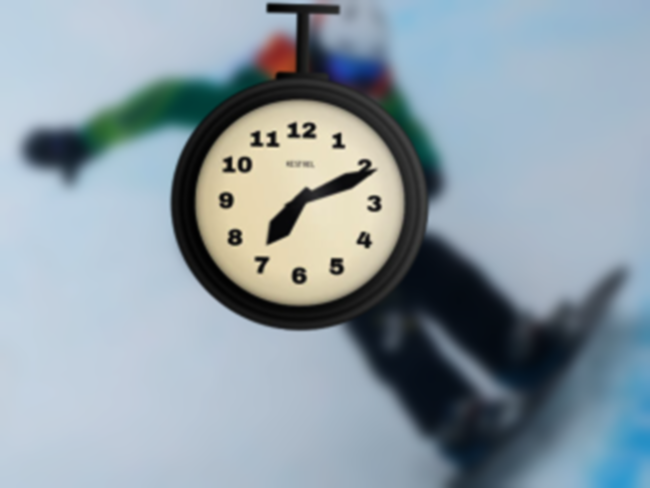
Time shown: 7:11
